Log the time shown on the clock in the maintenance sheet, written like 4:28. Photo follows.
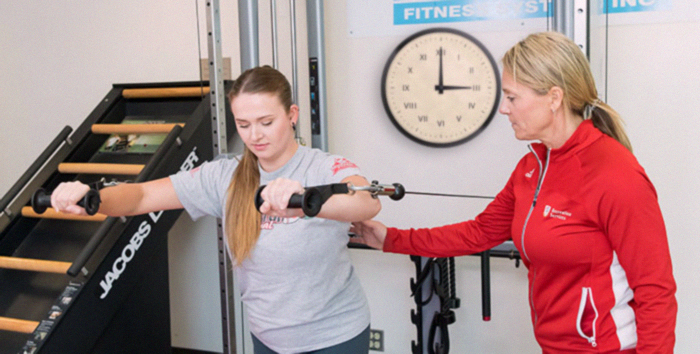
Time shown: 3:00
